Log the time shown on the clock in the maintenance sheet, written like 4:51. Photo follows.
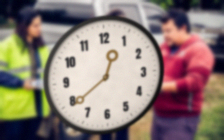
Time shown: 12:39
